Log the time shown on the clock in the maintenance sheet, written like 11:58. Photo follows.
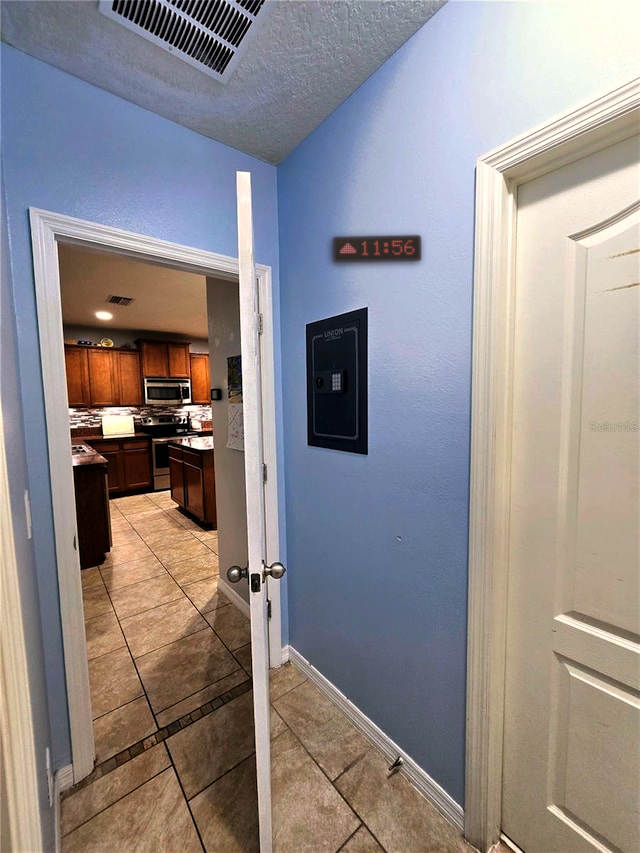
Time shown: 11:56
